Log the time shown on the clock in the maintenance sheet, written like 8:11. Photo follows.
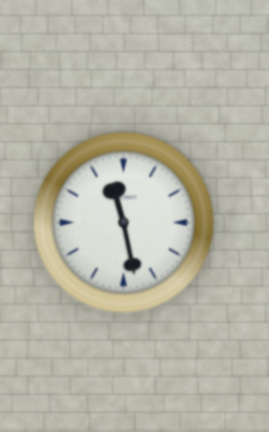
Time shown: 11:28
